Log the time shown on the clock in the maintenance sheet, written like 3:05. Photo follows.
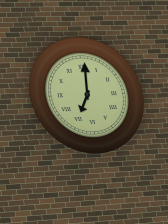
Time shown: 7:01
